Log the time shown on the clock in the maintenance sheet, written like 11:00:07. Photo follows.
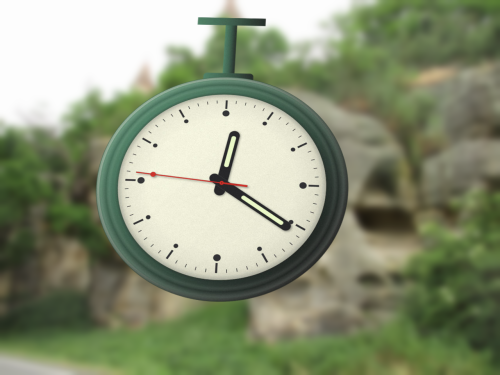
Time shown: 12:20:46
